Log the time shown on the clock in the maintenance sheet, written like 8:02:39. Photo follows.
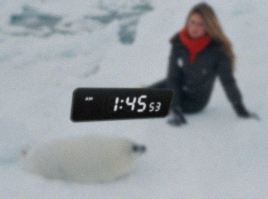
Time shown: 1:45:53
